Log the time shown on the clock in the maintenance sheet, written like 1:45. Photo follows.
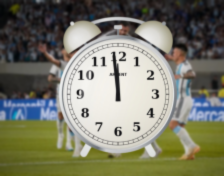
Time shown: 11:59
